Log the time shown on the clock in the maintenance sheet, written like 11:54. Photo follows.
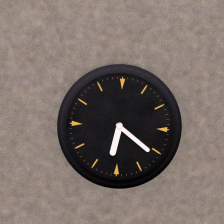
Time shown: 6:21
